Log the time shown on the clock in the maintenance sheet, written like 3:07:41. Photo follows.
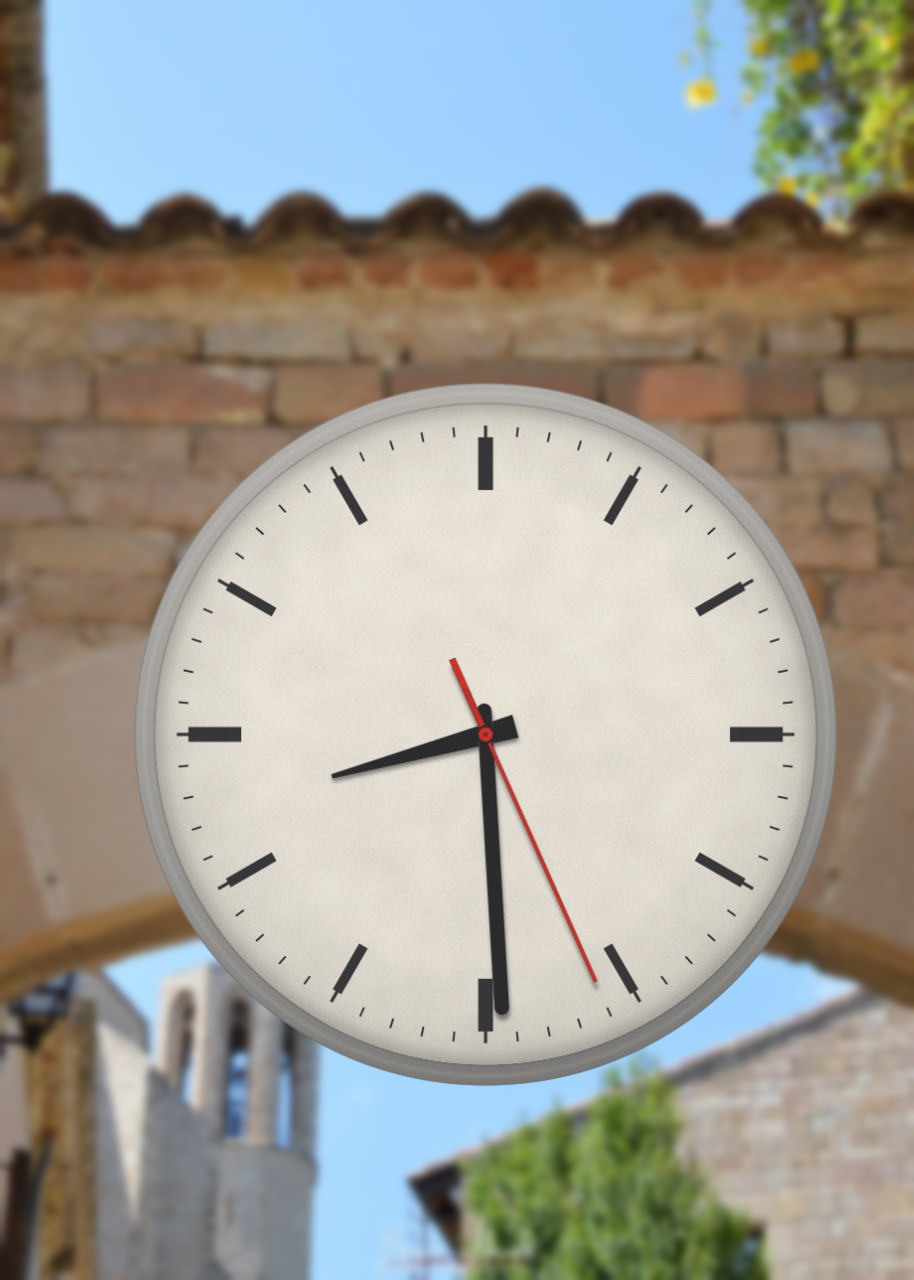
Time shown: 8:29:26
